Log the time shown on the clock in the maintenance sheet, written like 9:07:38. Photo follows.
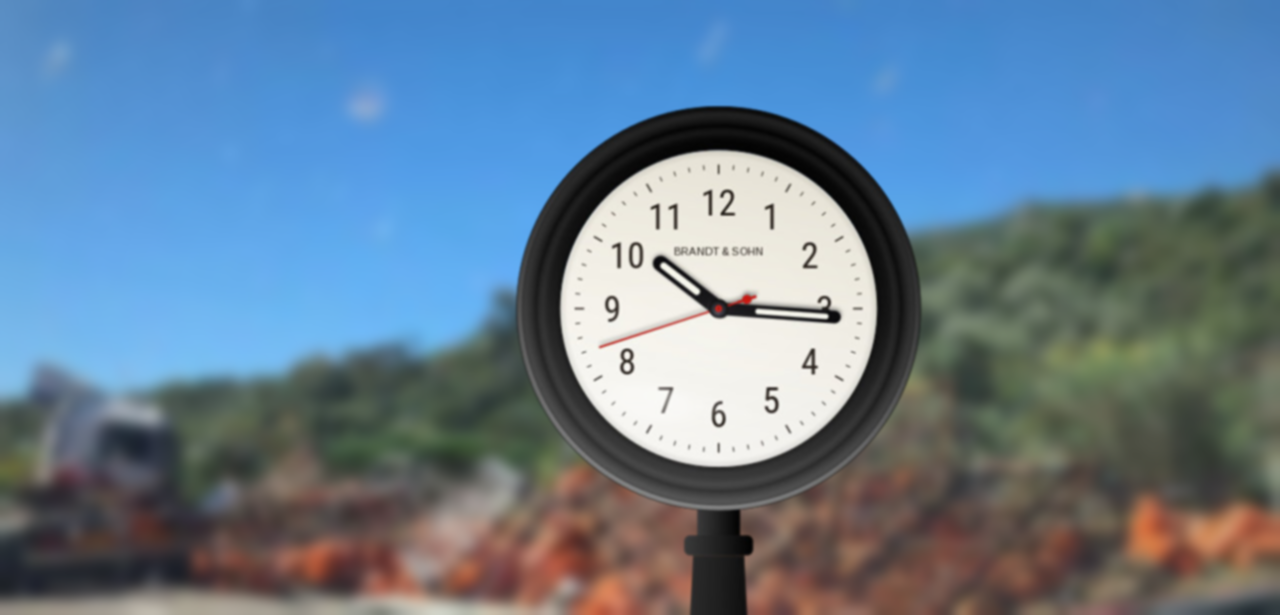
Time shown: 10:15:42
